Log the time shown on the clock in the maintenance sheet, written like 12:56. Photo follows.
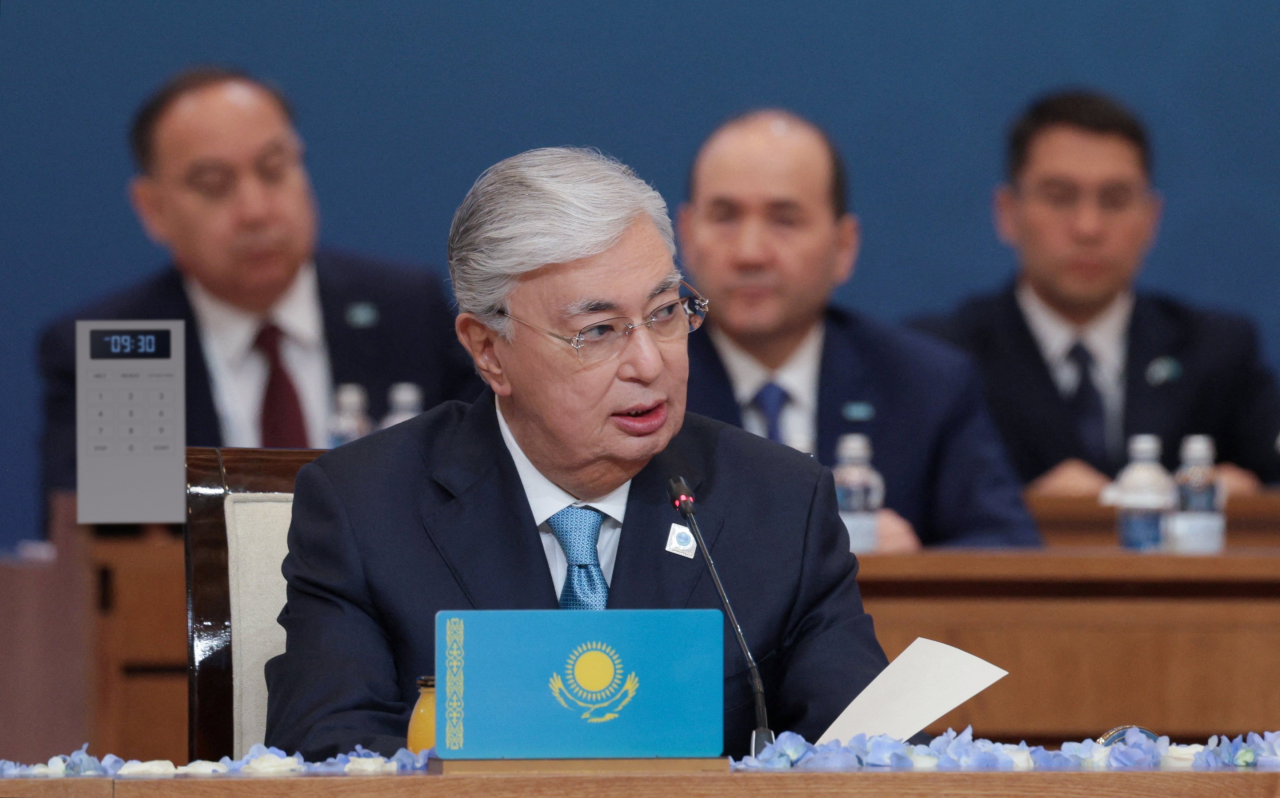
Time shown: 9:30
